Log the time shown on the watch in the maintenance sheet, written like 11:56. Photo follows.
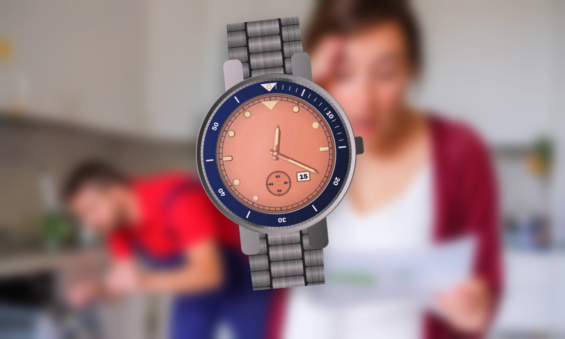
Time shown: 12:20
